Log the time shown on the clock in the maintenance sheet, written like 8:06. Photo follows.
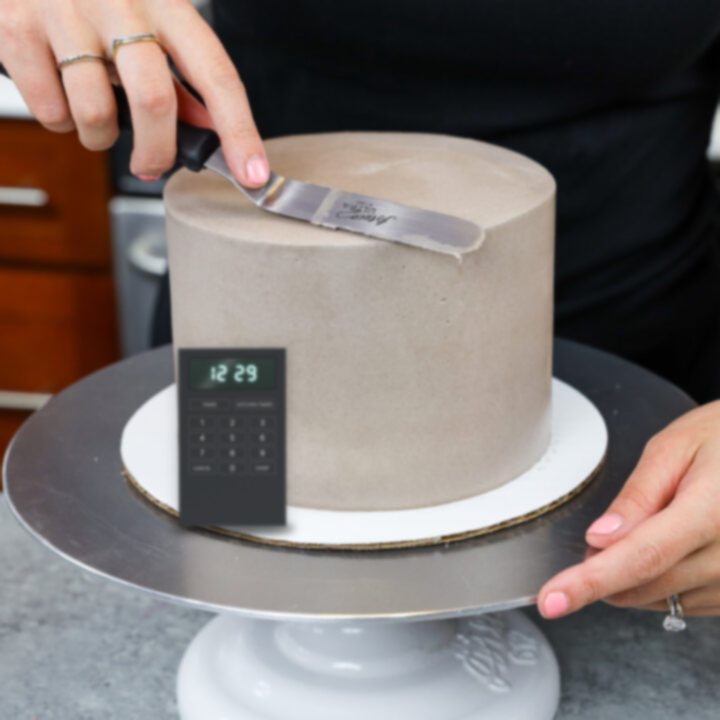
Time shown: 12:29
